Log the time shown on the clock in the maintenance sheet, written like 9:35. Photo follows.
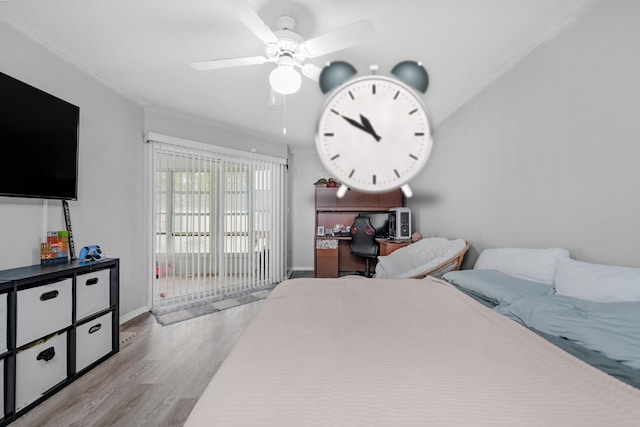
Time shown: 10:50
